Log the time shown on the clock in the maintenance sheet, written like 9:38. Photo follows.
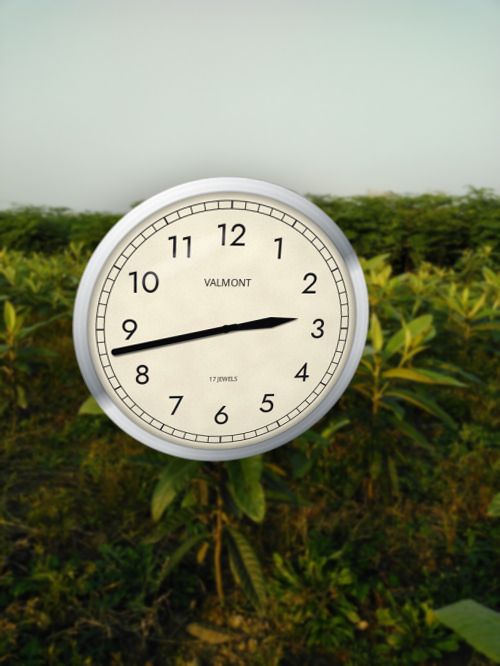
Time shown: 2:43
